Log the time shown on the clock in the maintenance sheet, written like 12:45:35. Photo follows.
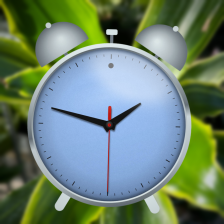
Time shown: 1:47:30
